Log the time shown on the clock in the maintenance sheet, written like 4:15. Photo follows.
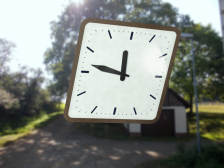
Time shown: 11:47
